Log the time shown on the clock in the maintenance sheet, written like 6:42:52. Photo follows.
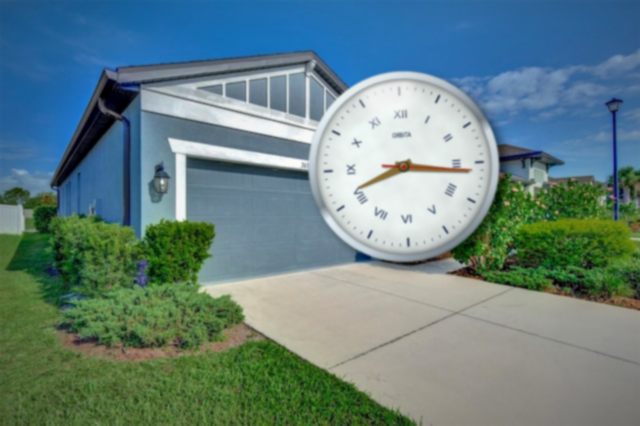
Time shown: 8:16:16
